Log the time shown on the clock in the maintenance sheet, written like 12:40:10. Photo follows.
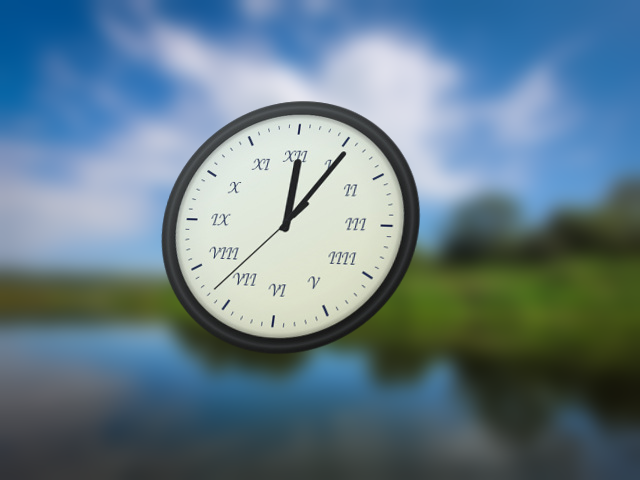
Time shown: 12:05:37
